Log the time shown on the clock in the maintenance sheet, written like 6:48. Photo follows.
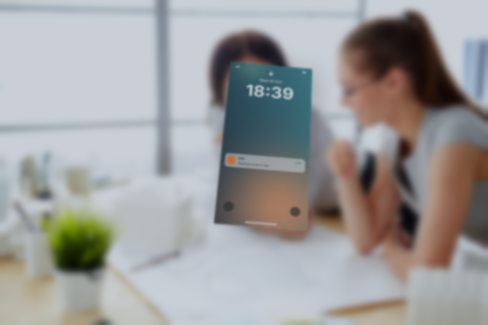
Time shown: 18:39
